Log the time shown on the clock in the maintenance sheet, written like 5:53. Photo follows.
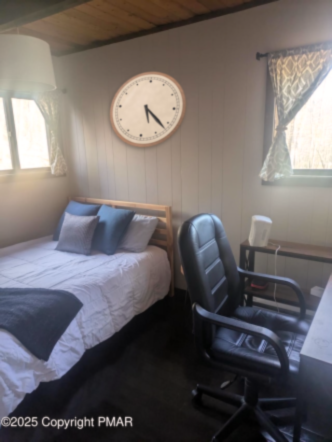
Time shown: 5:22
